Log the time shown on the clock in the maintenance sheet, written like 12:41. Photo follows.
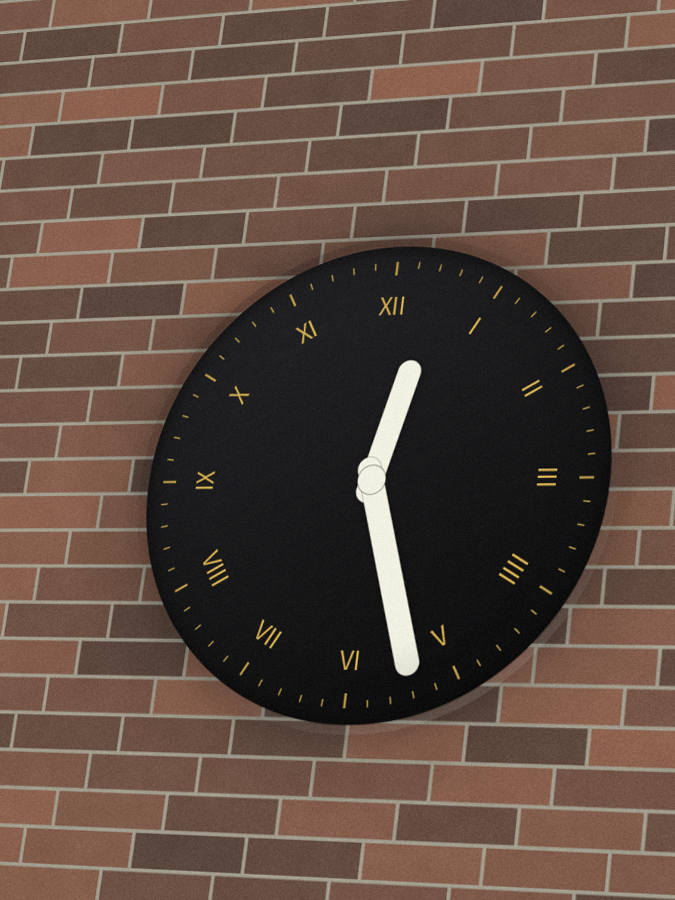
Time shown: 12:27
